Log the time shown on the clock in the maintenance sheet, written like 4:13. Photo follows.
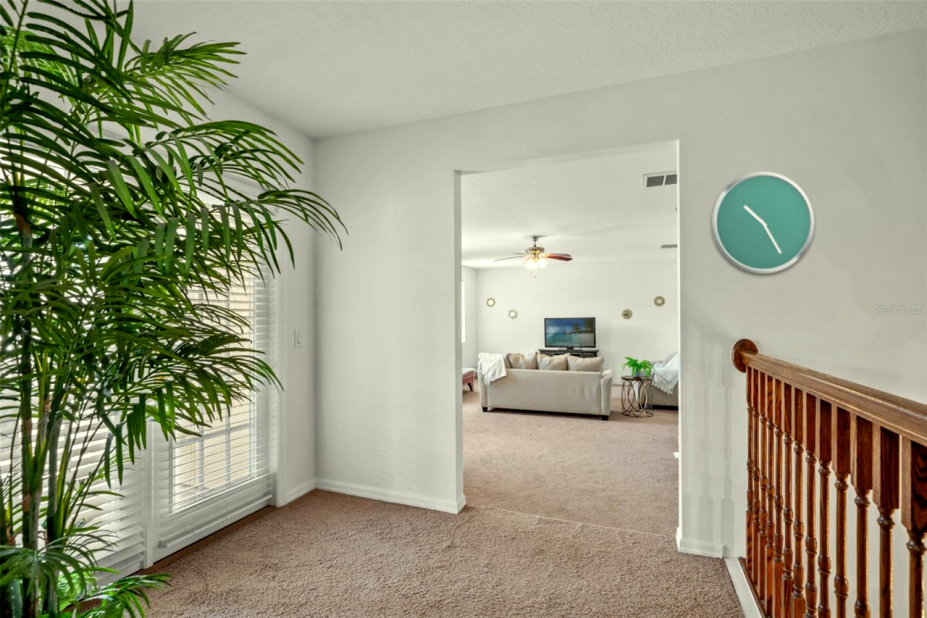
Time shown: 10:25
